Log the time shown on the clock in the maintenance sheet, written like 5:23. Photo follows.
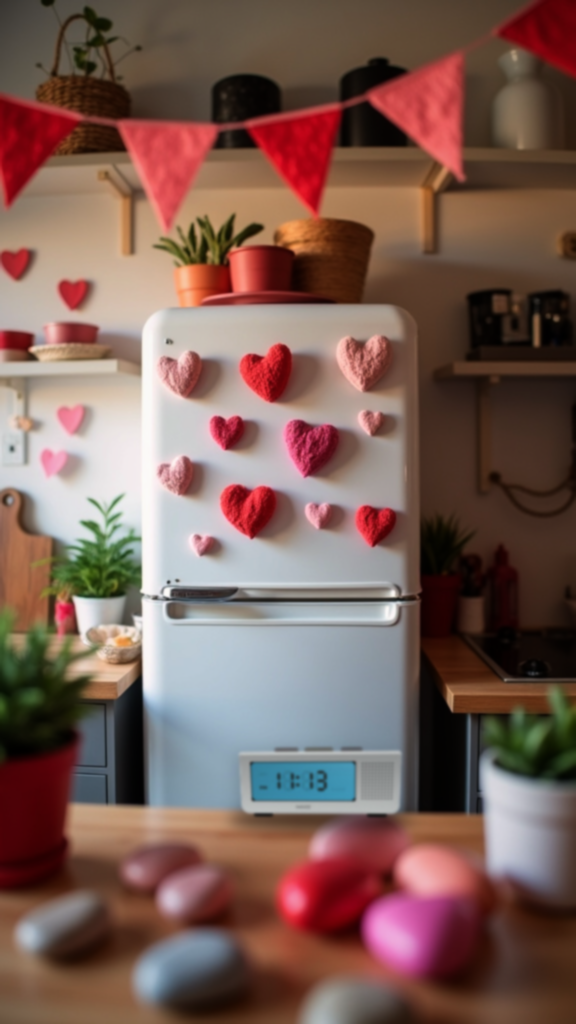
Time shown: 11:13
